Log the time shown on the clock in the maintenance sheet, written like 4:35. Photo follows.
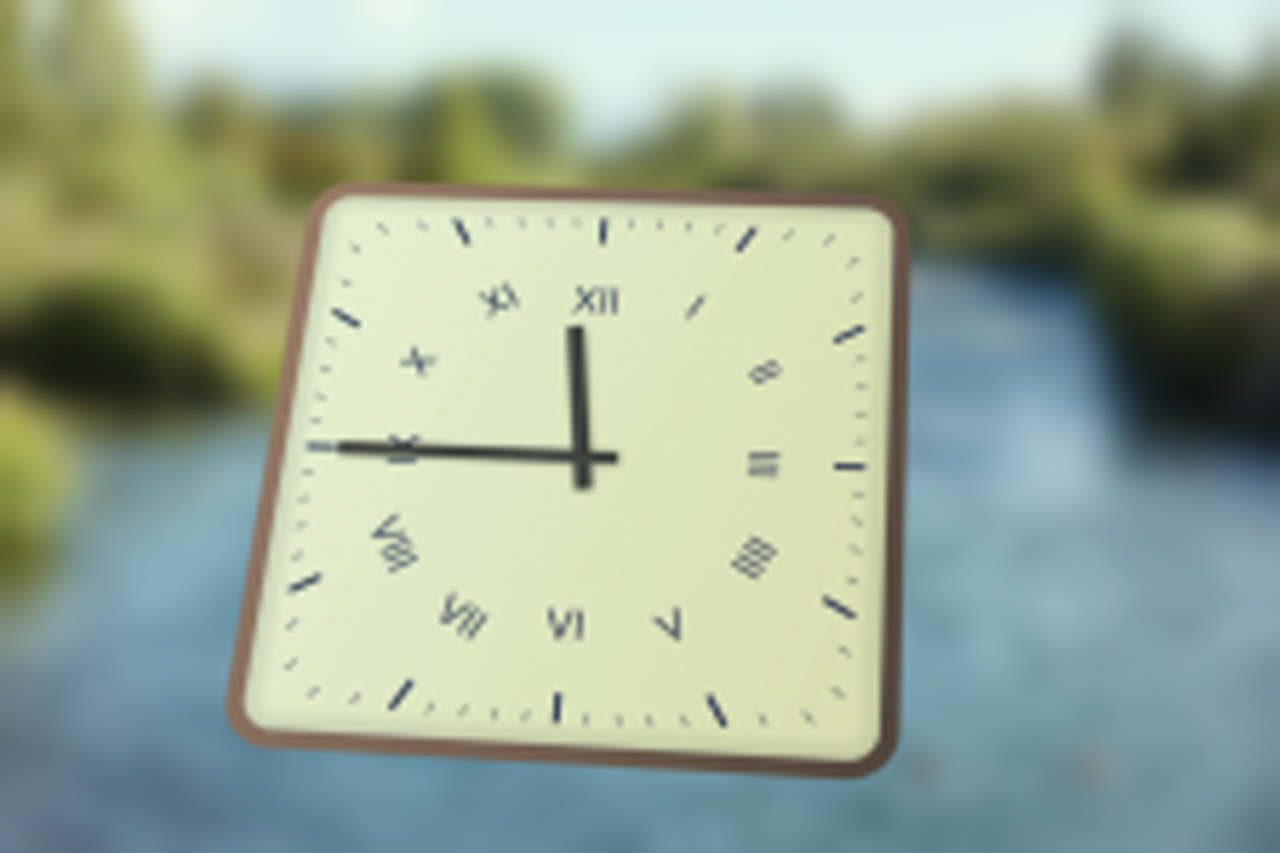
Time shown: 11:45
